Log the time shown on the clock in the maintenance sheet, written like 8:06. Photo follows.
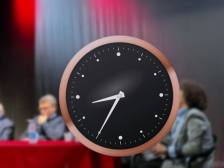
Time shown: 8:35
